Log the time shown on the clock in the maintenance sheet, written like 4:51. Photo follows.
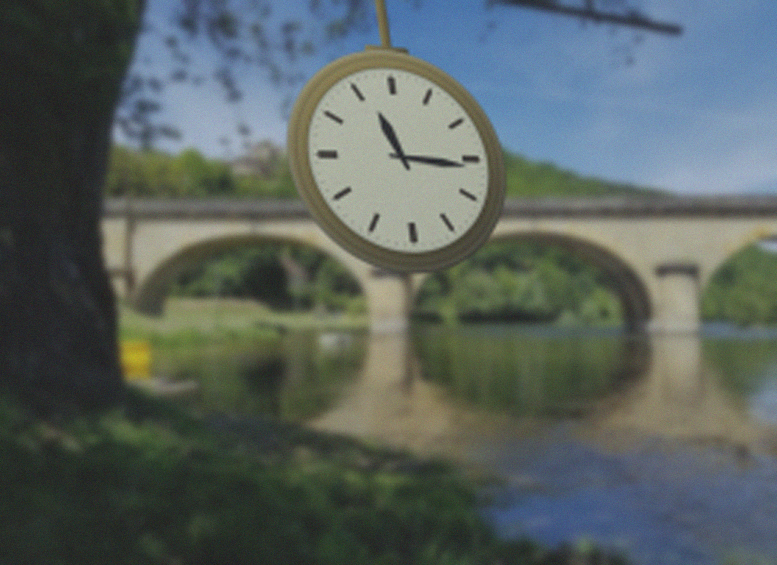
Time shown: 11:16
